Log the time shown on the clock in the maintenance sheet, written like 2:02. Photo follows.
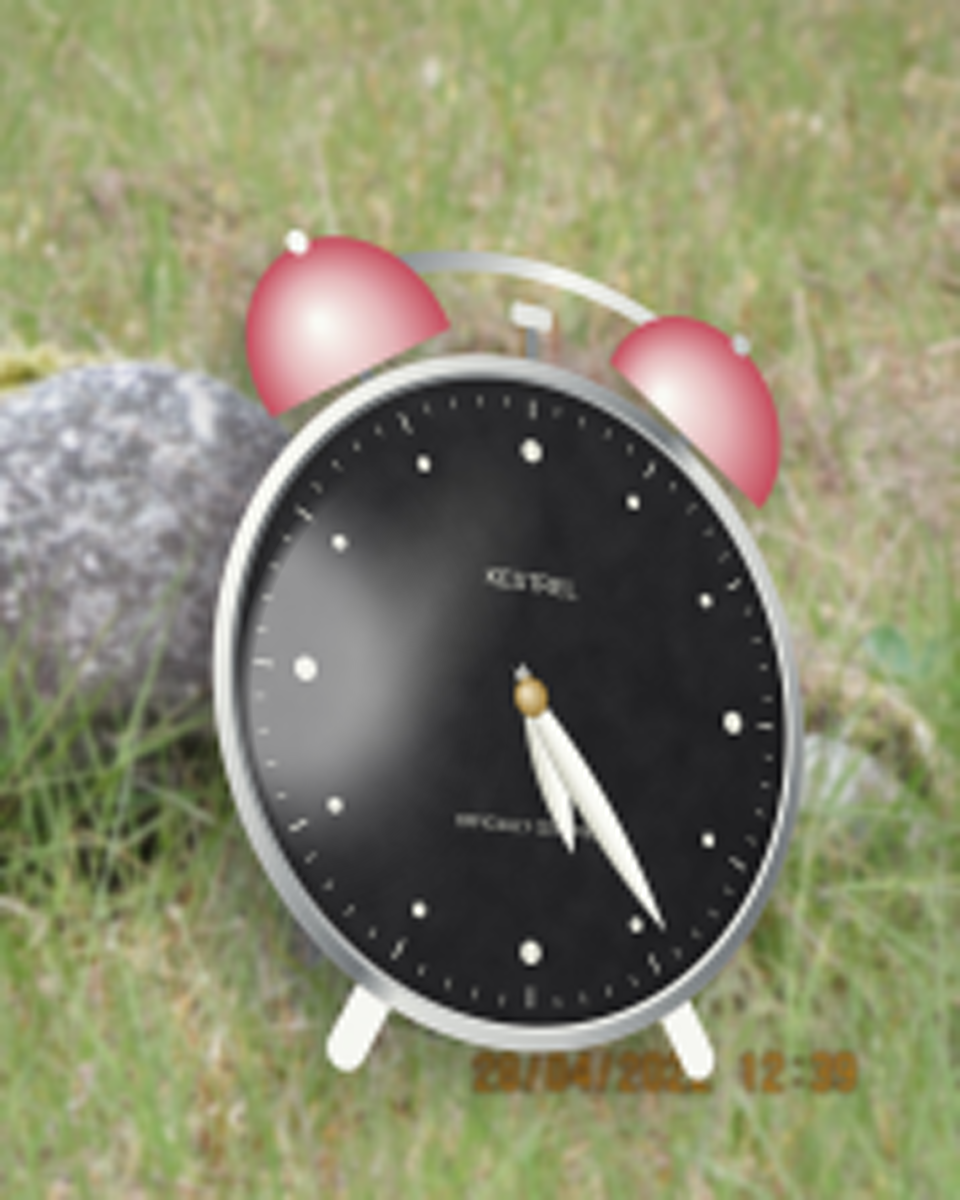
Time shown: 5:24
